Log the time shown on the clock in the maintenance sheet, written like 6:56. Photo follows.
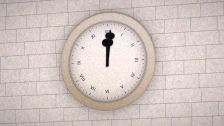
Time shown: 12:01
